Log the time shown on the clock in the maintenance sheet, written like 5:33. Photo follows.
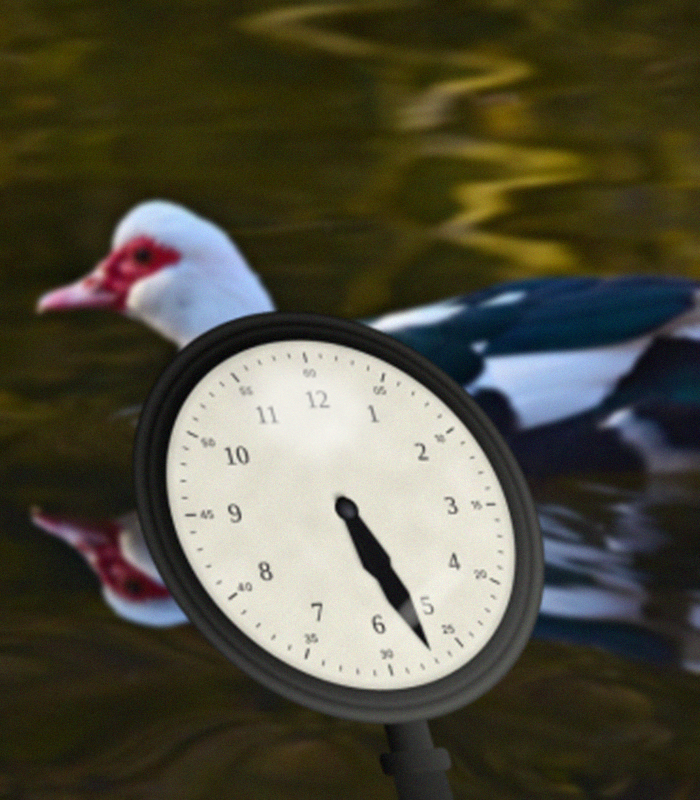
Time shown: 5:27
